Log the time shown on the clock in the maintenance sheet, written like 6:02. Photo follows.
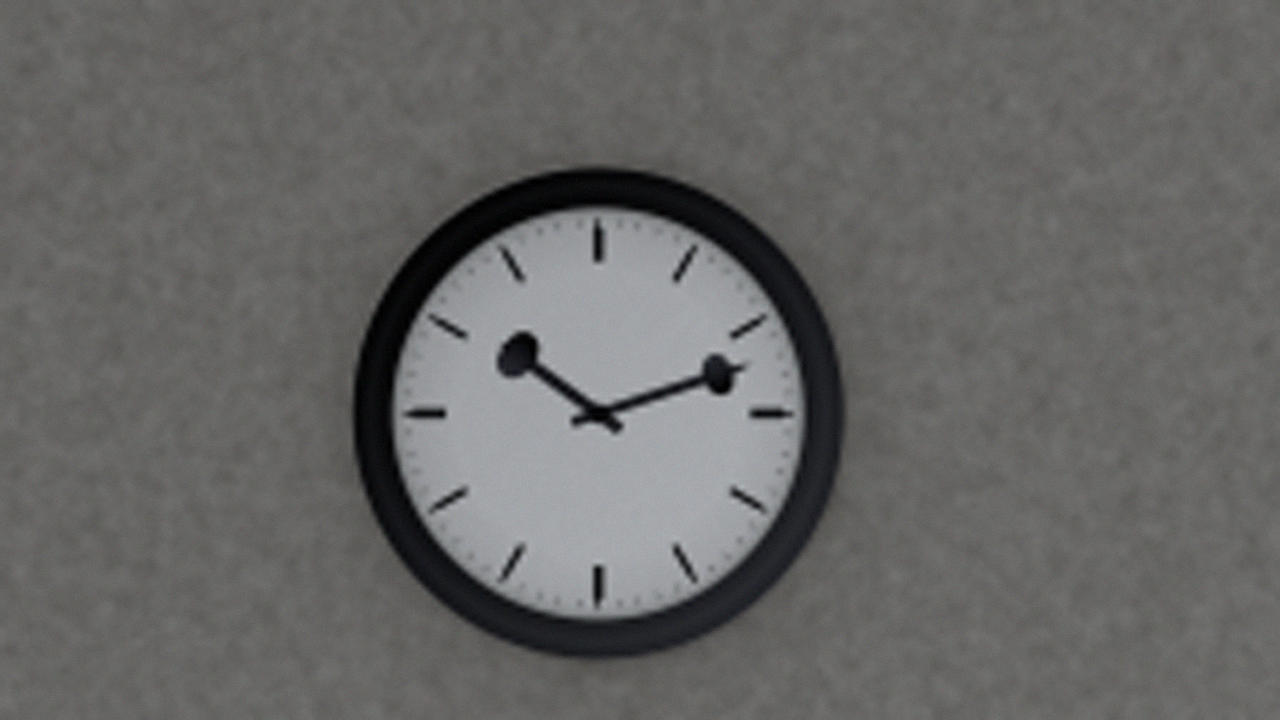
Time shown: 10:12
